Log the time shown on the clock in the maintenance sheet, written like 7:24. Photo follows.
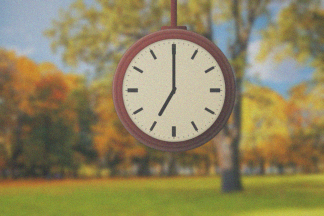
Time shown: 7:00
